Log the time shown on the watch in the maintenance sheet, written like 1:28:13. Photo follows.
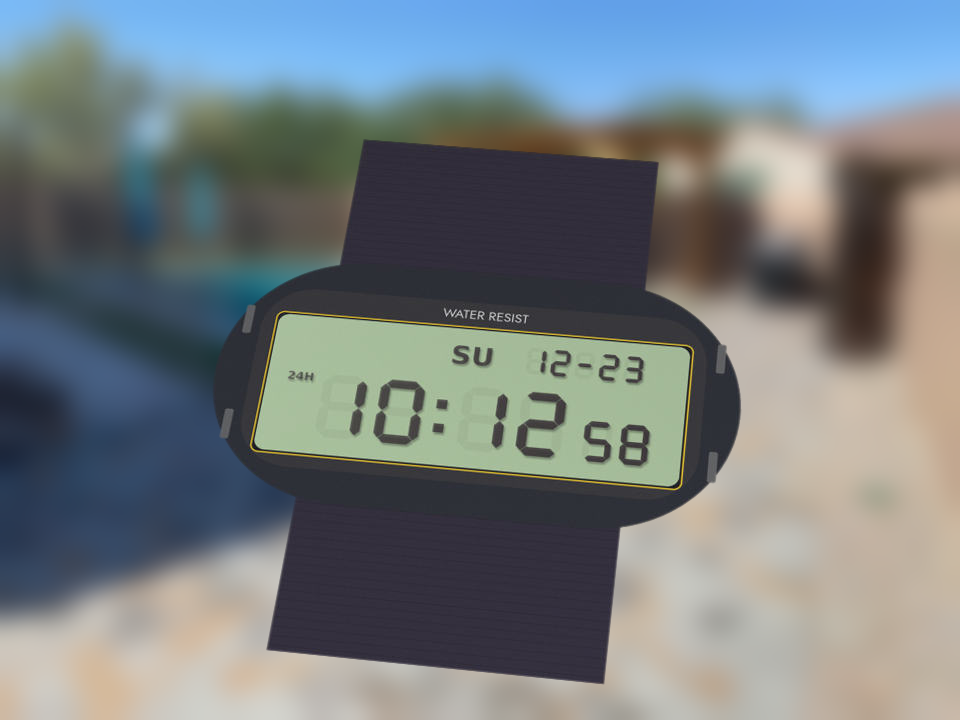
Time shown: 10:12:58
